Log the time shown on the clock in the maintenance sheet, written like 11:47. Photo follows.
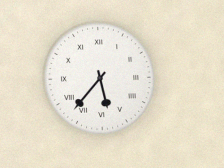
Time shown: 5:37
